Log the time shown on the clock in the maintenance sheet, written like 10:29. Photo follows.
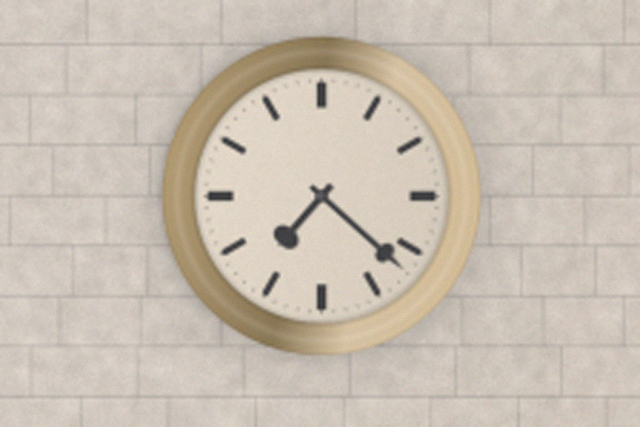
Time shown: 7:22
